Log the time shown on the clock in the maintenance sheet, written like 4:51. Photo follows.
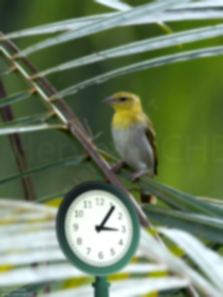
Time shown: 3:06
